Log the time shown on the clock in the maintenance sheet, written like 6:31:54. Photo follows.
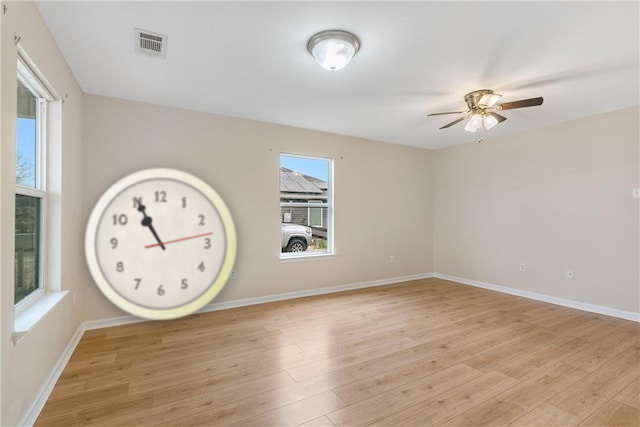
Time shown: 10:55:13
